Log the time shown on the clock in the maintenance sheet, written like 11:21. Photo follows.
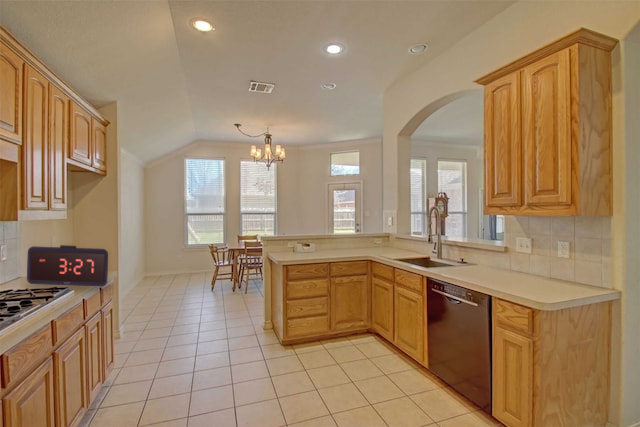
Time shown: 3:27
